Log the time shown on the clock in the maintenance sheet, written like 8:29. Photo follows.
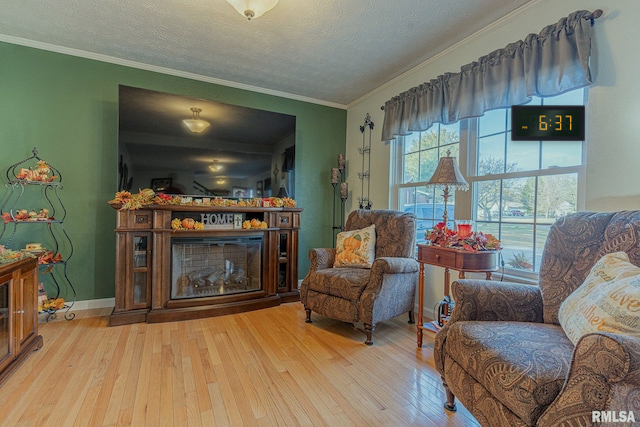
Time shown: 6:37
